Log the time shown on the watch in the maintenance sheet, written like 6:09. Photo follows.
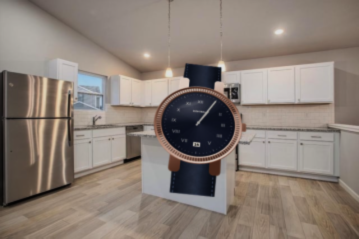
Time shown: 1:05
